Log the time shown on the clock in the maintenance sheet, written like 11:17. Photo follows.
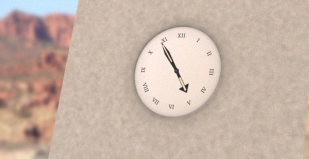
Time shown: 4:54
